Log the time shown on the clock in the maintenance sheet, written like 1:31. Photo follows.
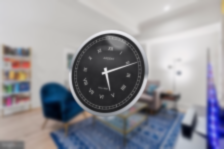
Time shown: 5:11
